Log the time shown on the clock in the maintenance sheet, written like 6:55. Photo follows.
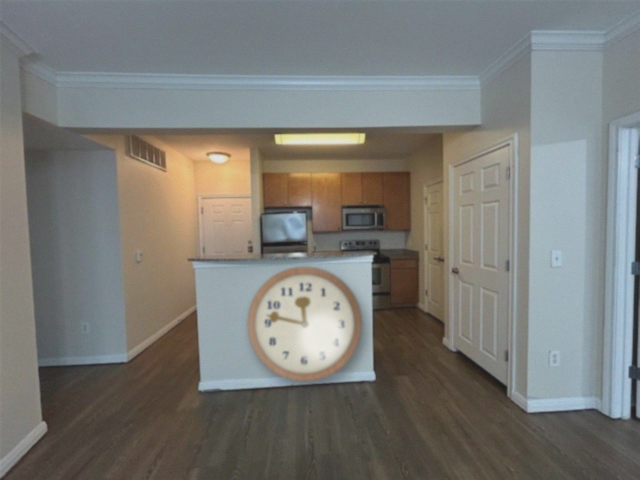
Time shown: 11:47
